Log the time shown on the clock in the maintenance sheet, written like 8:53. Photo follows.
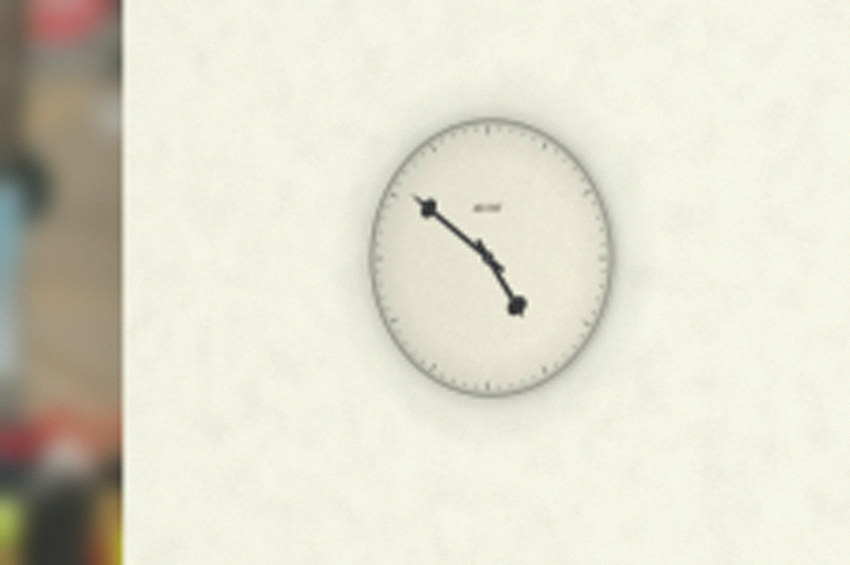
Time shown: 4:51
